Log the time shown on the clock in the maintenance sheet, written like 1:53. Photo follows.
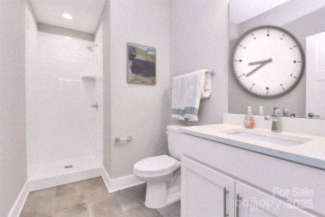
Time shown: 8:39
